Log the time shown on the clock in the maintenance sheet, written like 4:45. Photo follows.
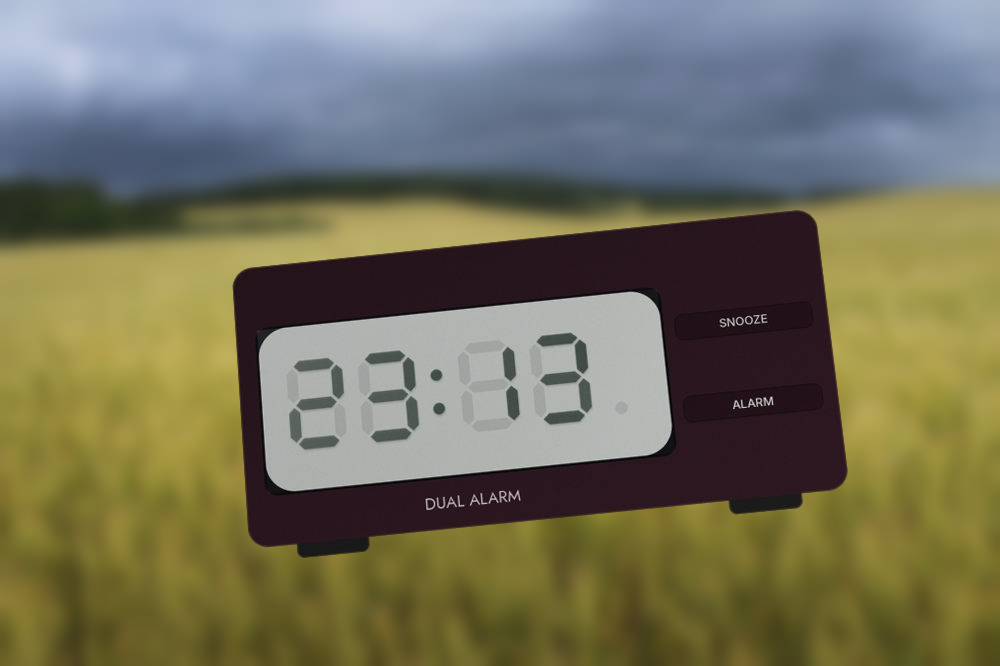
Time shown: 23:13
